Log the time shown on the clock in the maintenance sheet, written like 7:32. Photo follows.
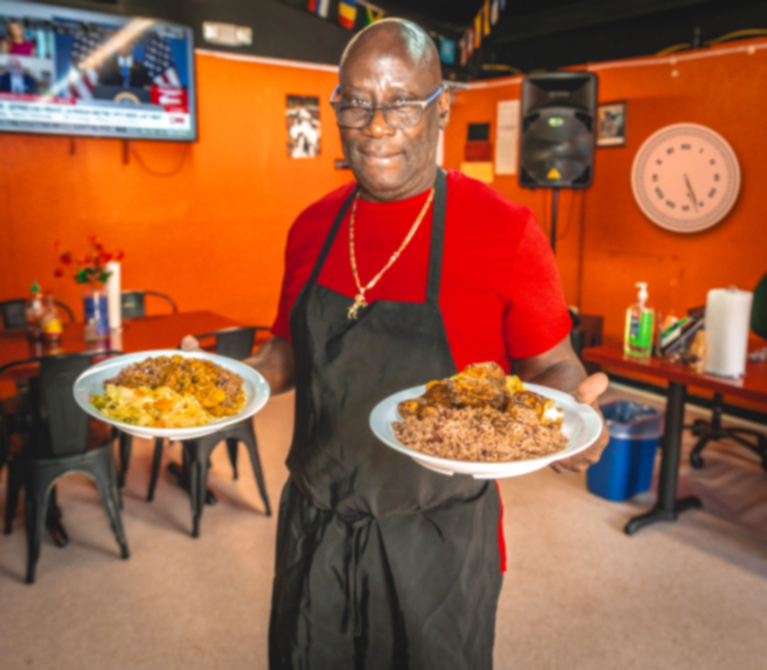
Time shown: 5:27
